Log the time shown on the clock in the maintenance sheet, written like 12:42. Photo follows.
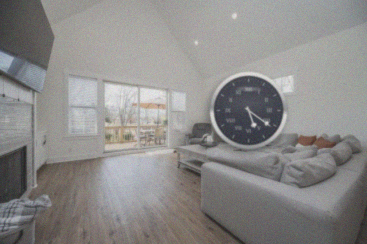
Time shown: 5:21
